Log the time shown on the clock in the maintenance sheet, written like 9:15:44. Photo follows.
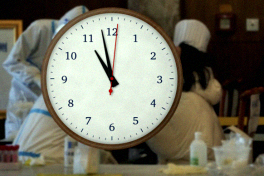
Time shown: 10:58:01
